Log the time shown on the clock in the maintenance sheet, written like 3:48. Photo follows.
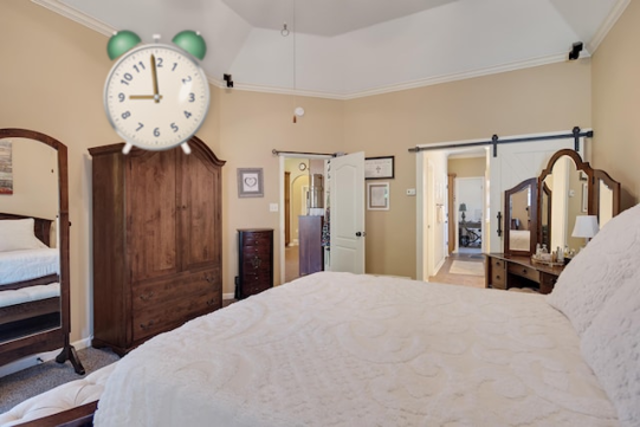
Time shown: 8:59
